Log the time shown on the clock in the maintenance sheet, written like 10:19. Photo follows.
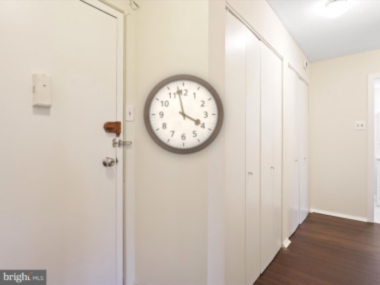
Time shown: 3:58
